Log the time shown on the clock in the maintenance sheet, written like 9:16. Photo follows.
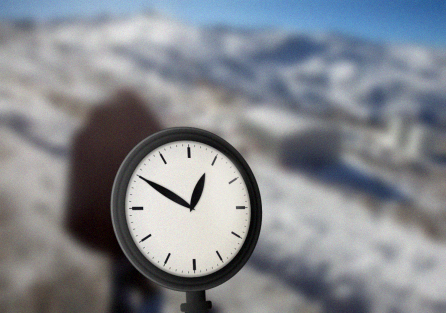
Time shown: 12:50
